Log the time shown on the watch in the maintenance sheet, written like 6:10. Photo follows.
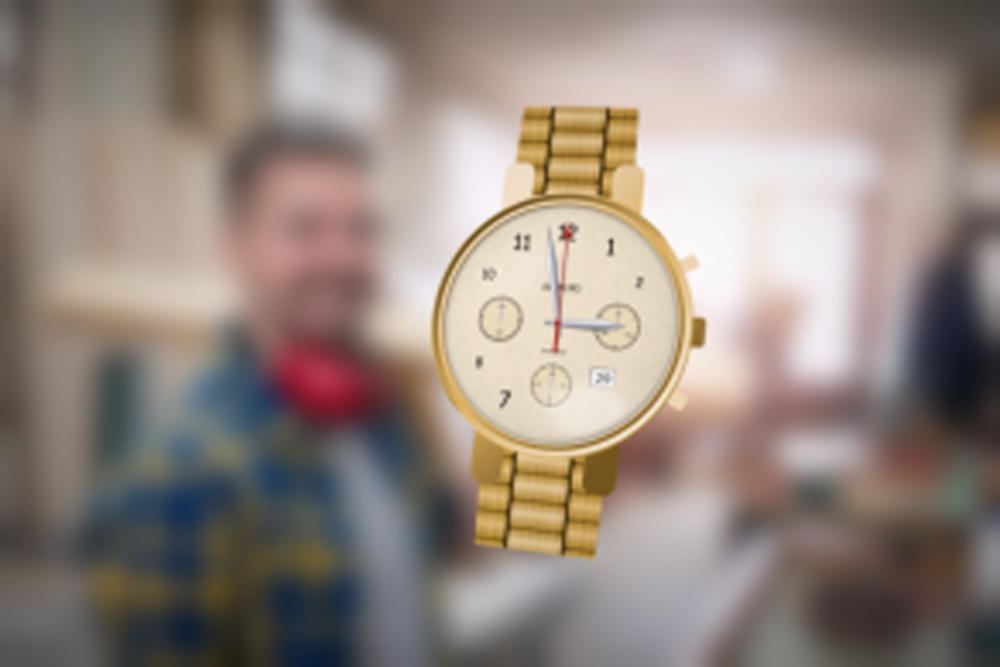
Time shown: 2:58
